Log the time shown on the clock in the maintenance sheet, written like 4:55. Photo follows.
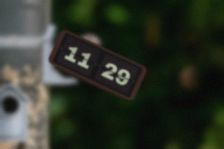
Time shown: 11:29
